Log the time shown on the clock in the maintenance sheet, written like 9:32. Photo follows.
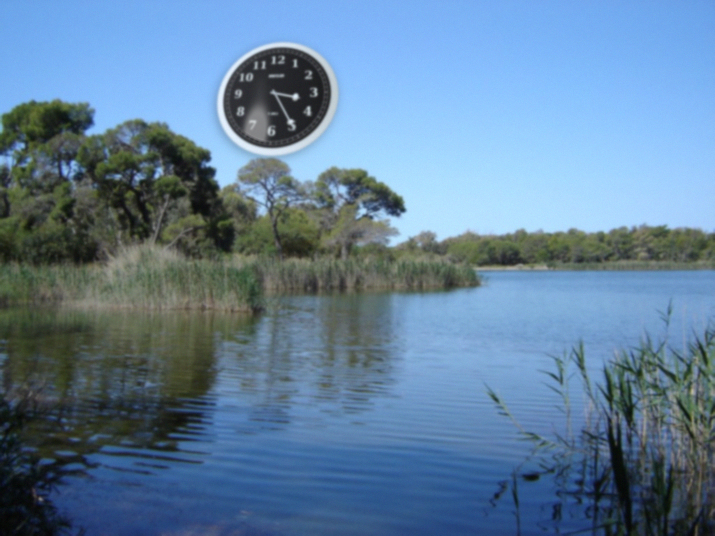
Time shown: 3:25
